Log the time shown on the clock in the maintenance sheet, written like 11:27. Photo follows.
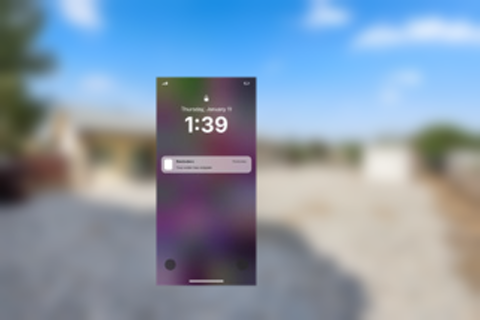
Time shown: 1:39
